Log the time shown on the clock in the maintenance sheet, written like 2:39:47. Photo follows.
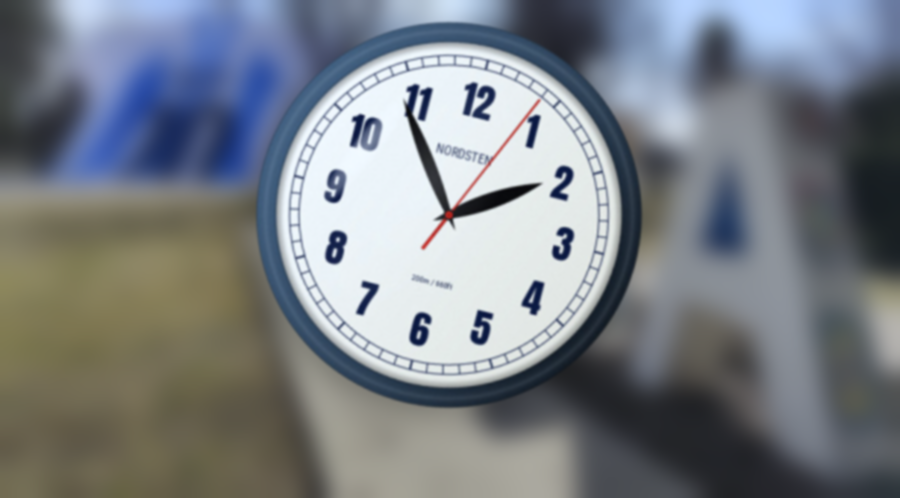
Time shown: 1:54:04
